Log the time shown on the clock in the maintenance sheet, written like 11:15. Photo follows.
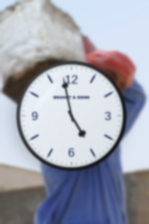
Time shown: 4:58
